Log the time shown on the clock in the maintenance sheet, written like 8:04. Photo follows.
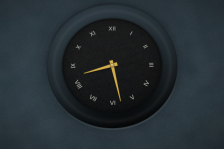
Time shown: 8:28
